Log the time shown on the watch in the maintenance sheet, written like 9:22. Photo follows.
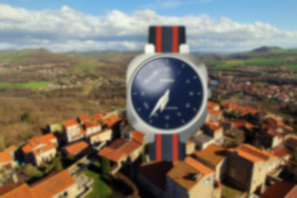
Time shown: 6:36
